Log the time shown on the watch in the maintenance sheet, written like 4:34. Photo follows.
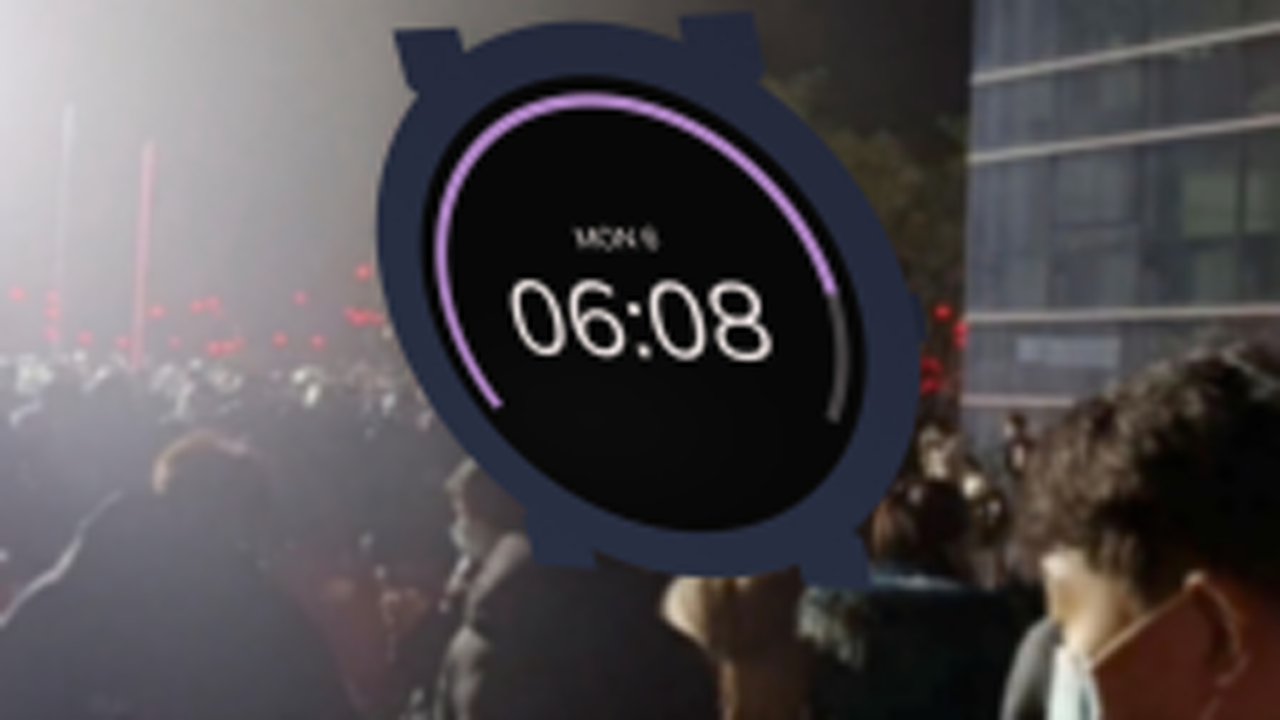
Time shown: 6:08
